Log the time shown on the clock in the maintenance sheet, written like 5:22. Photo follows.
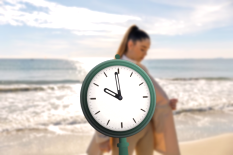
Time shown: 9:59
